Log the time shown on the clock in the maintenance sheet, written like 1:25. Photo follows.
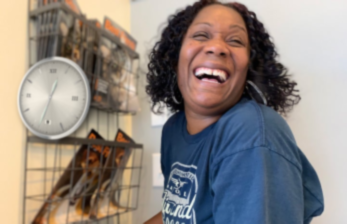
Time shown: 12:33
